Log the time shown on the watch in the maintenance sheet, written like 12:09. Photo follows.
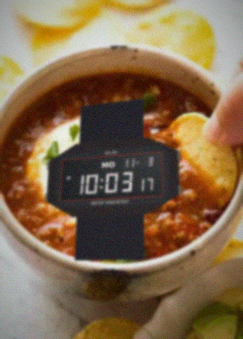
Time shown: 10:03
